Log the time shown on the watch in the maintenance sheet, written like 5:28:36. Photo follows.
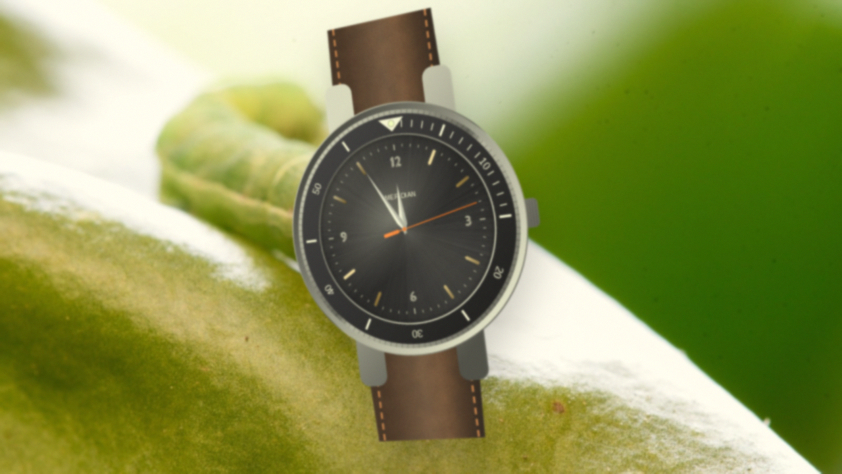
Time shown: 11:55:13
